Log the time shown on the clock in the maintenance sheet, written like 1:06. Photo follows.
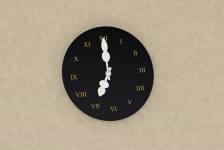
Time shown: 7:00
